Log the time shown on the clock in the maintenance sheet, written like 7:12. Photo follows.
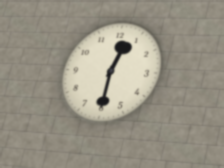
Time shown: 12:30
